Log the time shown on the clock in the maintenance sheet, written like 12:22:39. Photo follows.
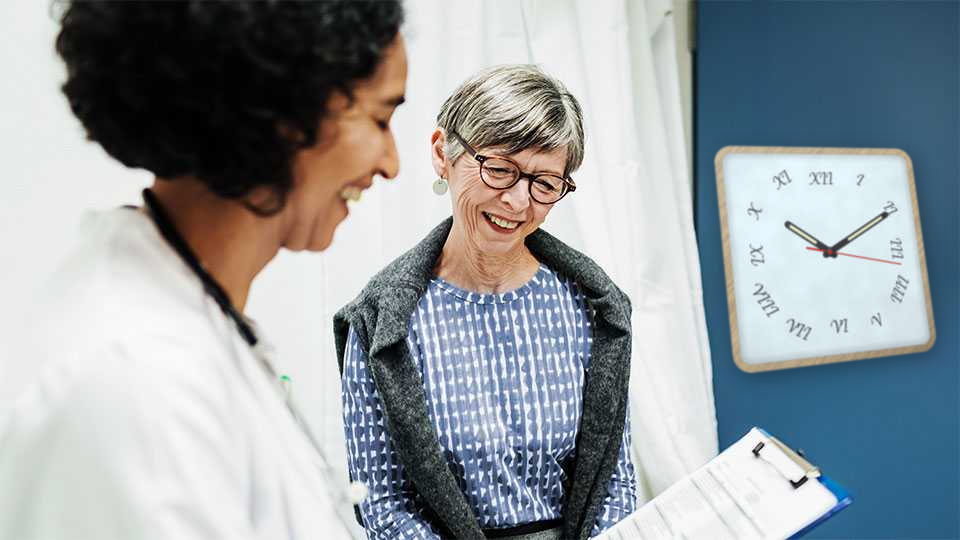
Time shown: 10:10:17
